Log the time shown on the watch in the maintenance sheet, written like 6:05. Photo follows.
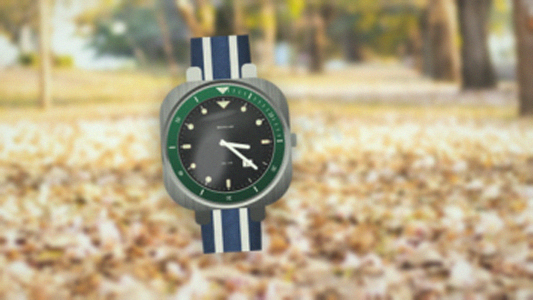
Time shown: 3:22
